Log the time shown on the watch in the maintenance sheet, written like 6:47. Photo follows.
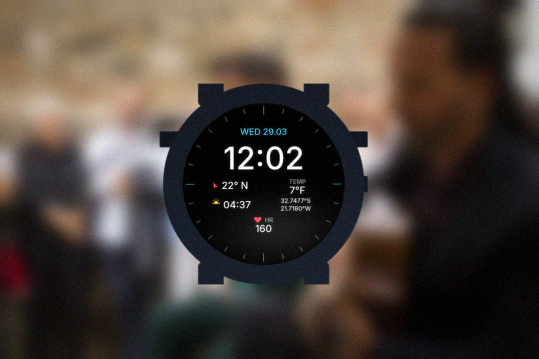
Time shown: 12:02
